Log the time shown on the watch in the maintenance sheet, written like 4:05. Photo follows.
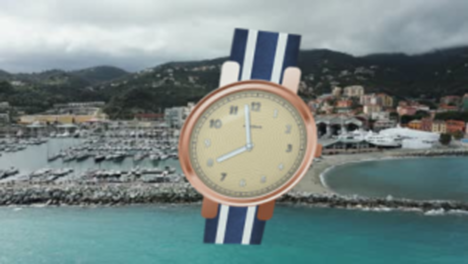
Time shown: 7:58
